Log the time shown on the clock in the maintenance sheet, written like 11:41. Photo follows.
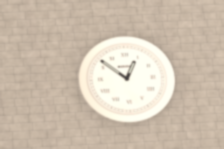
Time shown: 12:52
